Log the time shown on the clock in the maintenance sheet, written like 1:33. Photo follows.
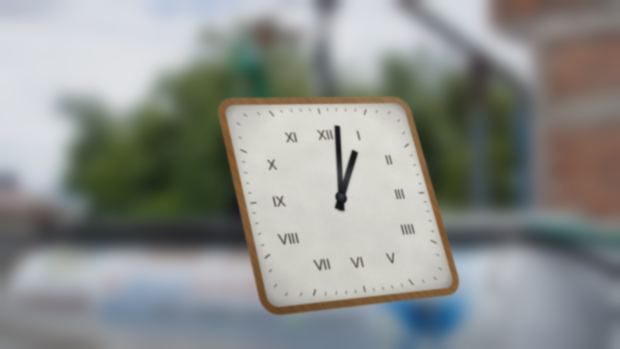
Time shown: 1:02
